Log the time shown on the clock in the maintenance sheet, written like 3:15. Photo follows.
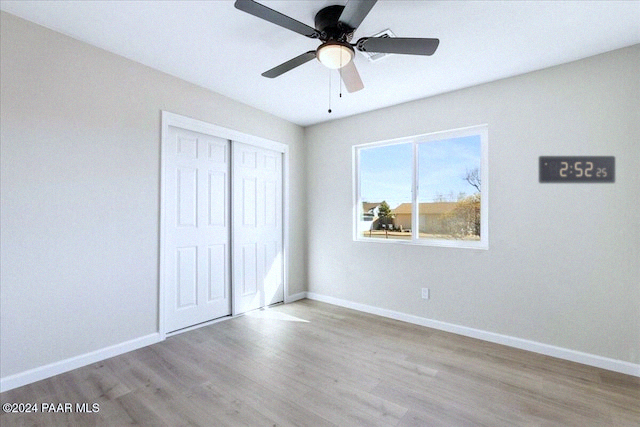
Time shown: 2:52
